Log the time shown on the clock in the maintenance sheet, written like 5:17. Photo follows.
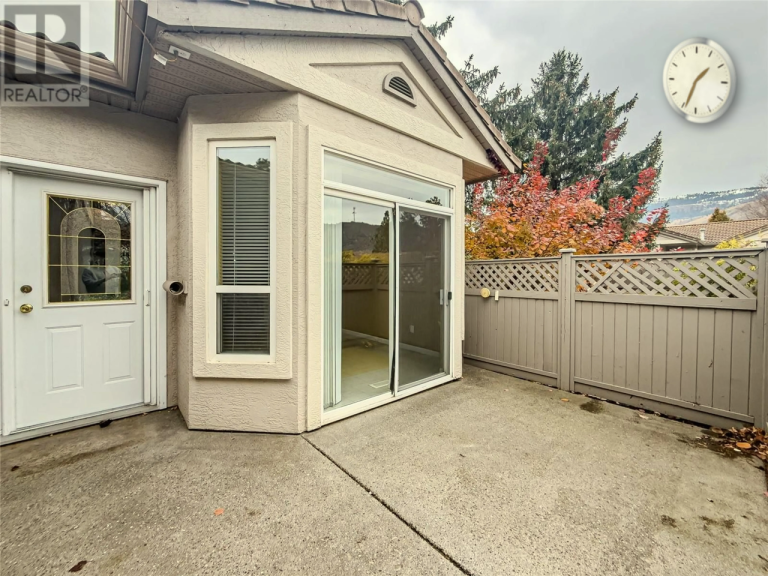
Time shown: 1:34
